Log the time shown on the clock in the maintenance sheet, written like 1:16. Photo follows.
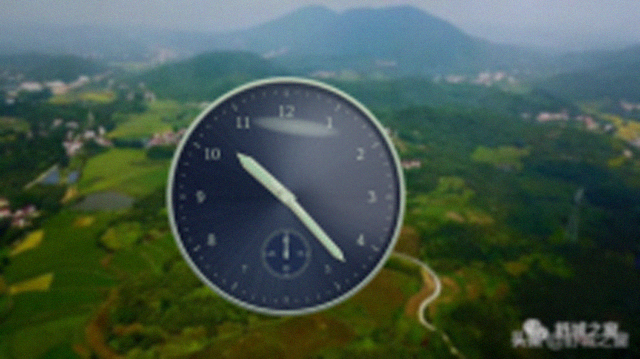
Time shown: 10:23
